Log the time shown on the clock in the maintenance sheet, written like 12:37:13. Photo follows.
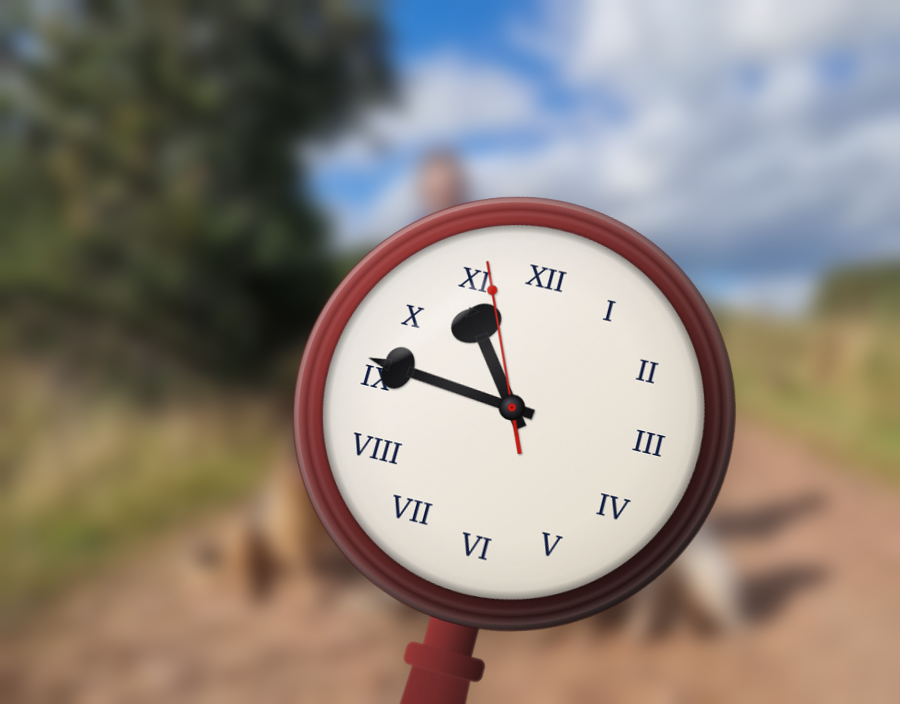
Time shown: 10:45:56
